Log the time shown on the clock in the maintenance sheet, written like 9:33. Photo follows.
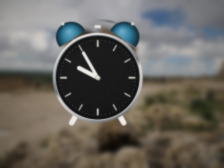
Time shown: 9:55
